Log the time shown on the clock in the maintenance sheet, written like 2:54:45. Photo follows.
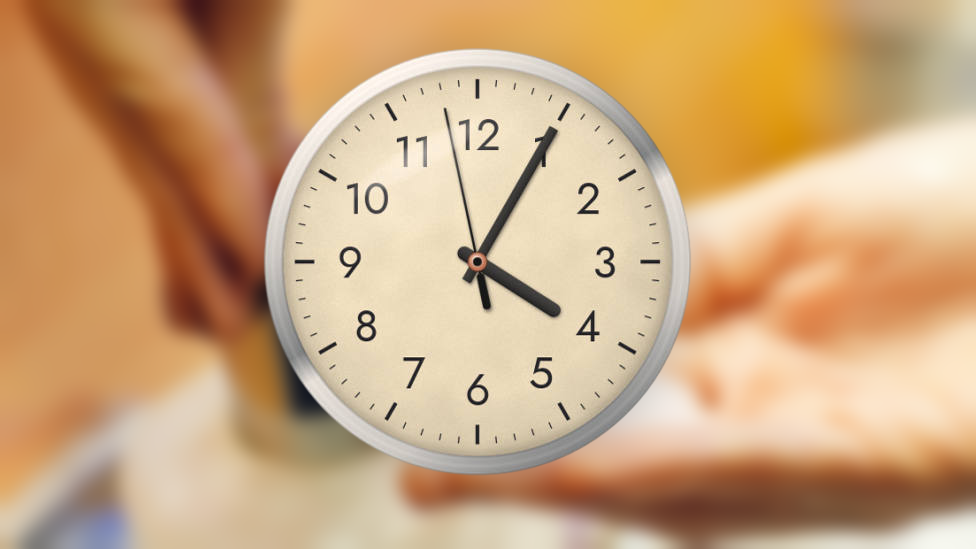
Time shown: 4:04:58
